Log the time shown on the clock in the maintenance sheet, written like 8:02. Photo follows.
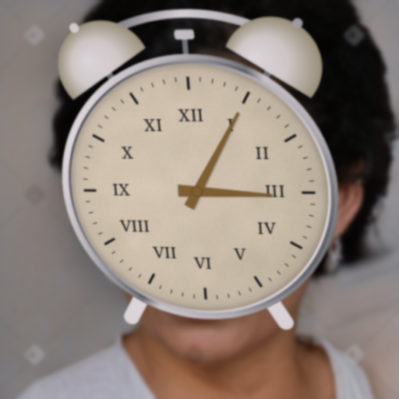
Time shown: 3:05
